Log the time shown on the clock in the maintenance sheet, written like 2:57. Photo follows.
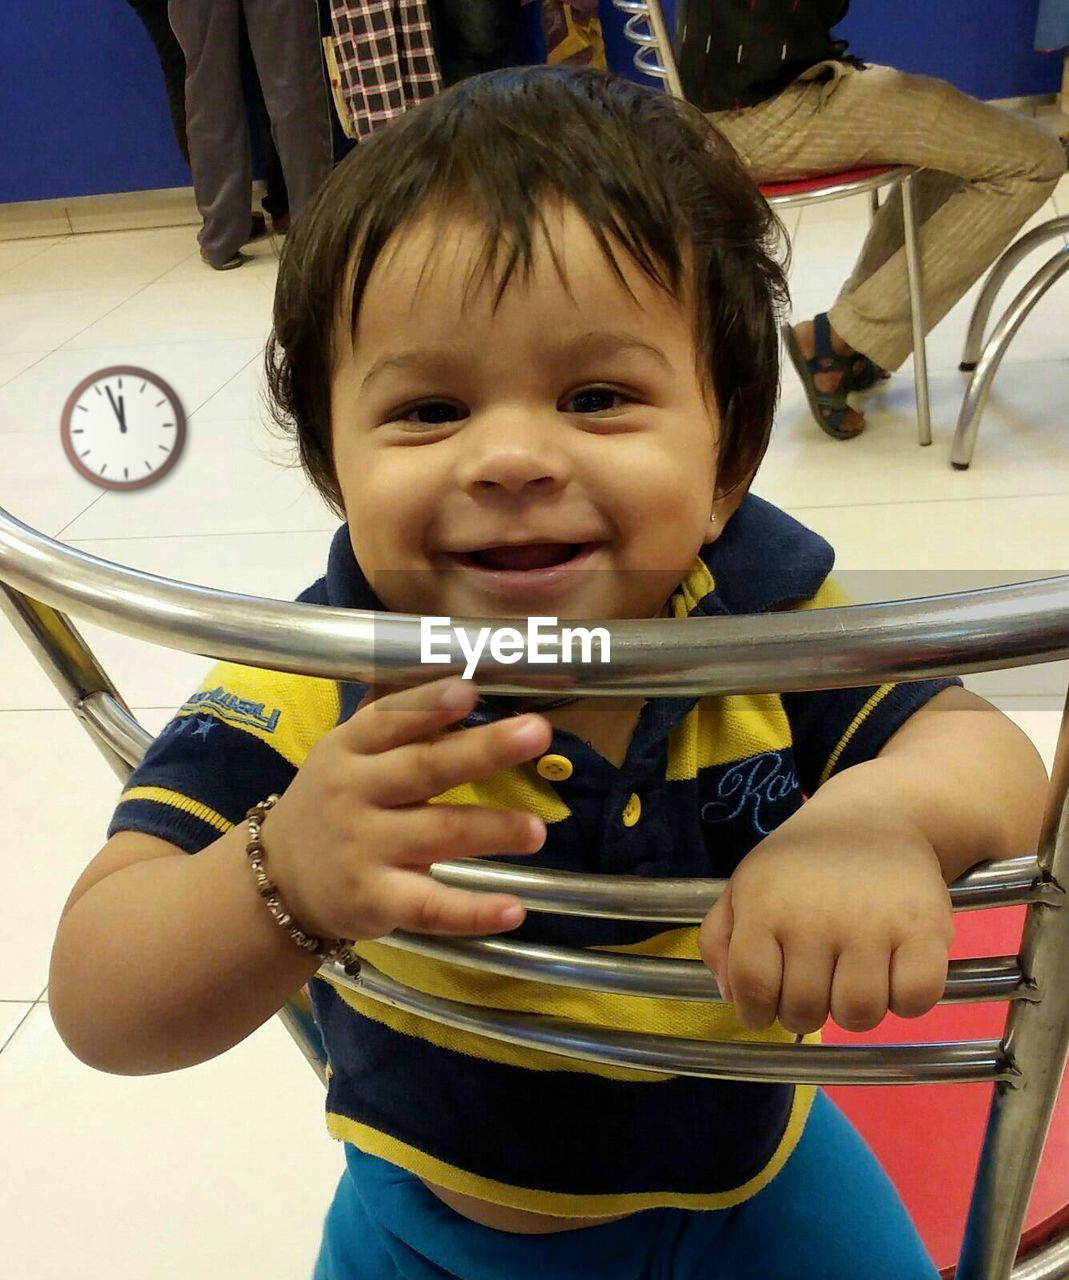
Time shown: 11:57
